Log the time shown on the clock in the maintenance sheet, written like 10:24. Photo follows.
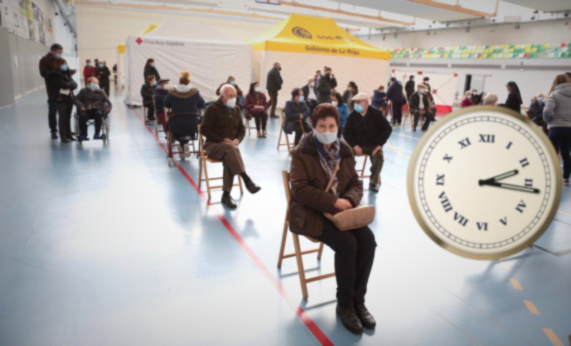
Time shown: 2:16
